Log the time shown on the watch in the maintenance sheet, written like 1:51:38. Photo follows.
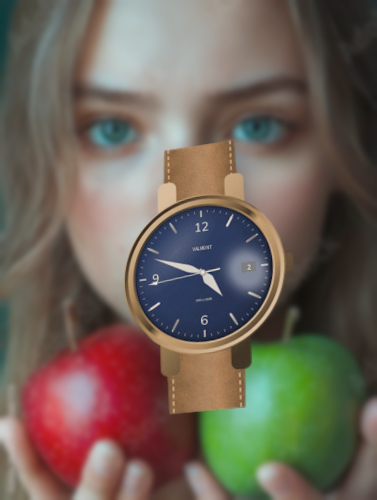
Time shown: 4:48:44
